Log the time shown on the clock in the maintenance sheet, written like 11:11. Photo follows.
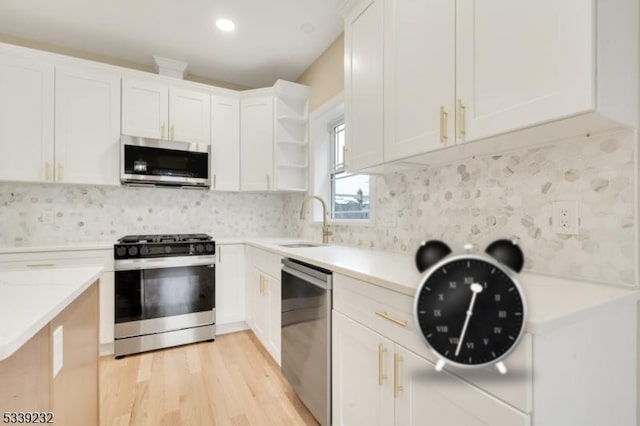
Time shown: 12:33
